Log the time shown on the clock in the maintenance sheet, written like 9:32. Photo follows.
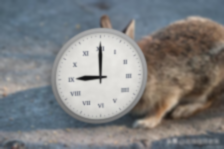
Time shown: 9:00
